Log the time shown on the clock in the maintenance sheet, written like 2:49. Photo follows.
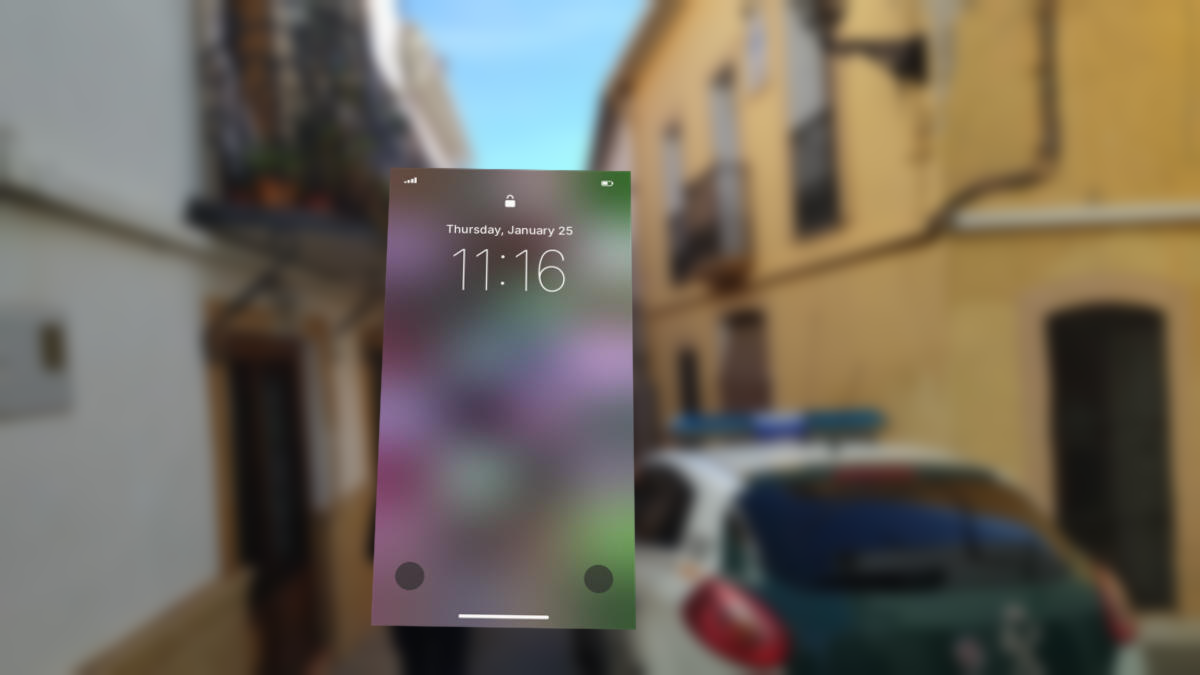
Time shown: 11:16
